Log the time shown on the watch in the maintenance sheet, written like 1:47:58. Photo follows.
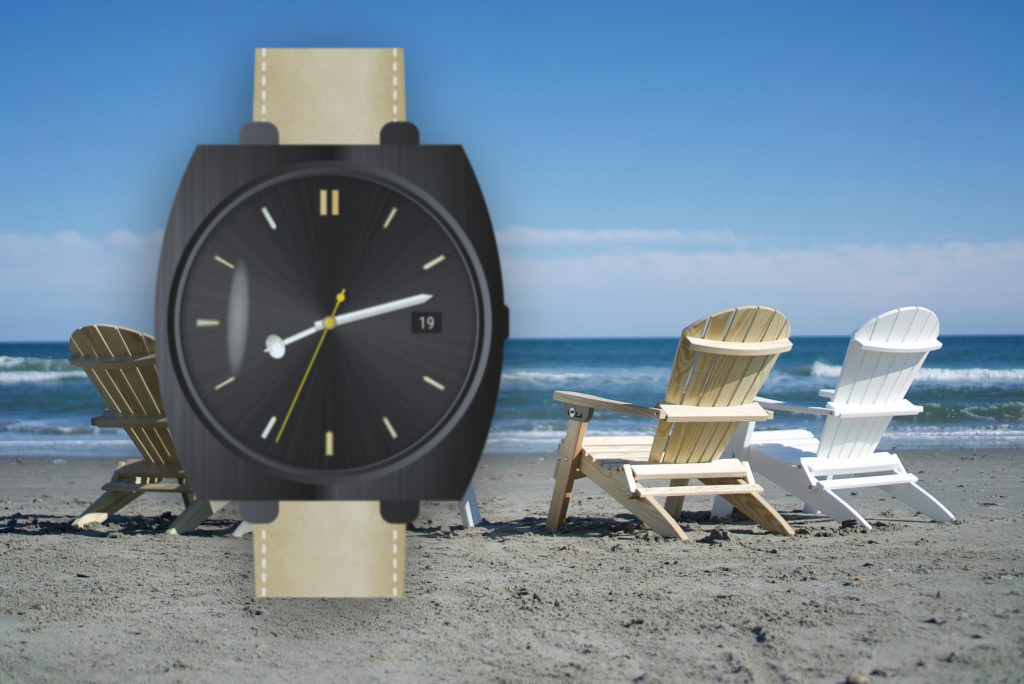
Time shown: 8:12:34
